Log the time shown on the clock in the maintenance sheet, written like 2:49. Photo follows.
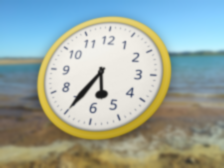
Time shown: 5:35
